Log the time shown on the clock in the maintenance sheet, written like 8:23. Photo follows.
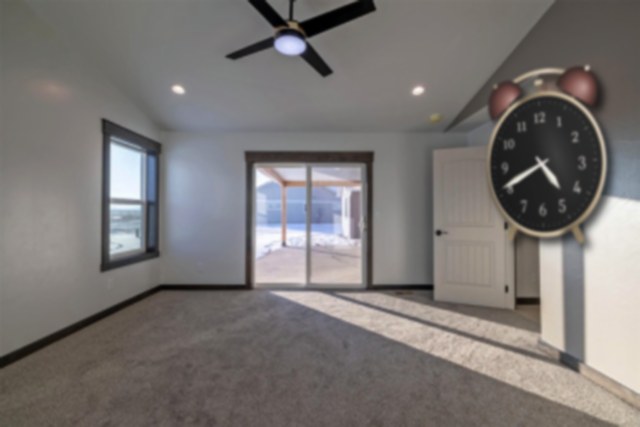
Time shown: 4:41
